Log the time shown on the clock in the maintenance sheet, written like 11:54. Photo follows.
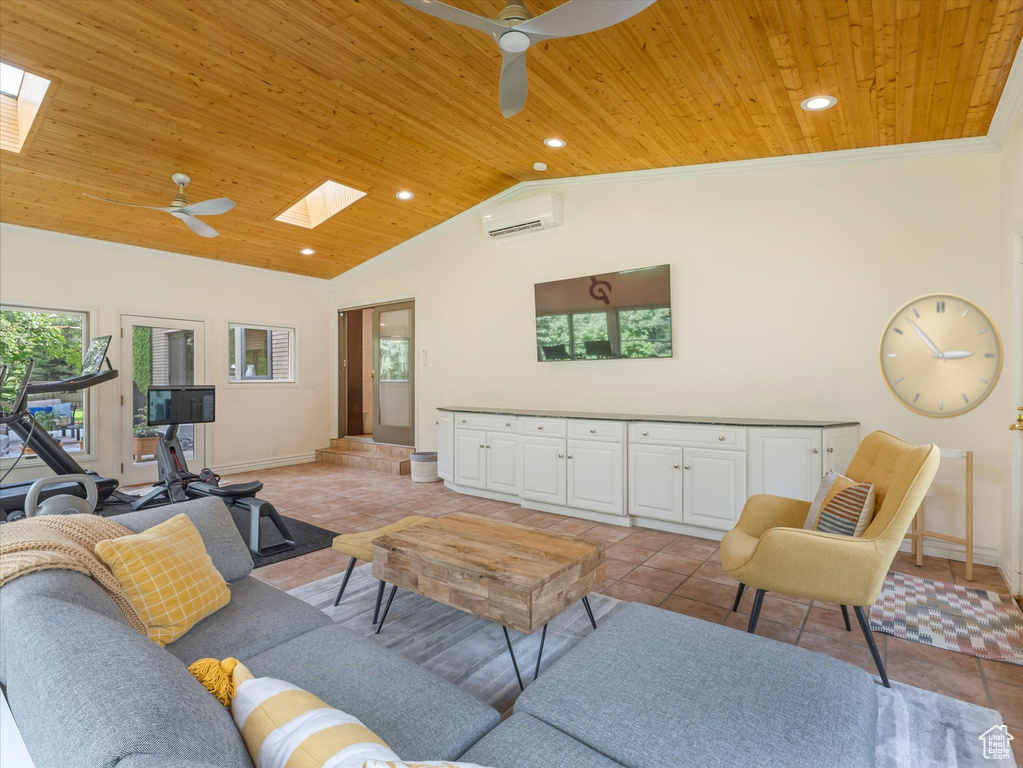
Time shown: 2:53
